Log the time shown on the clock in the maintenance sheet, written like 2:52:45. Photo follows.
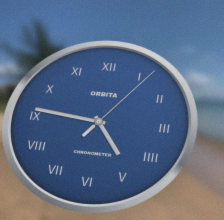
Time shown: 4:46:06
